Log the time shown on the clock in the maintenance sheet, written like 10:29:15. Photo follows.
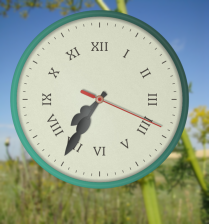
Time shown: 7:35:19
